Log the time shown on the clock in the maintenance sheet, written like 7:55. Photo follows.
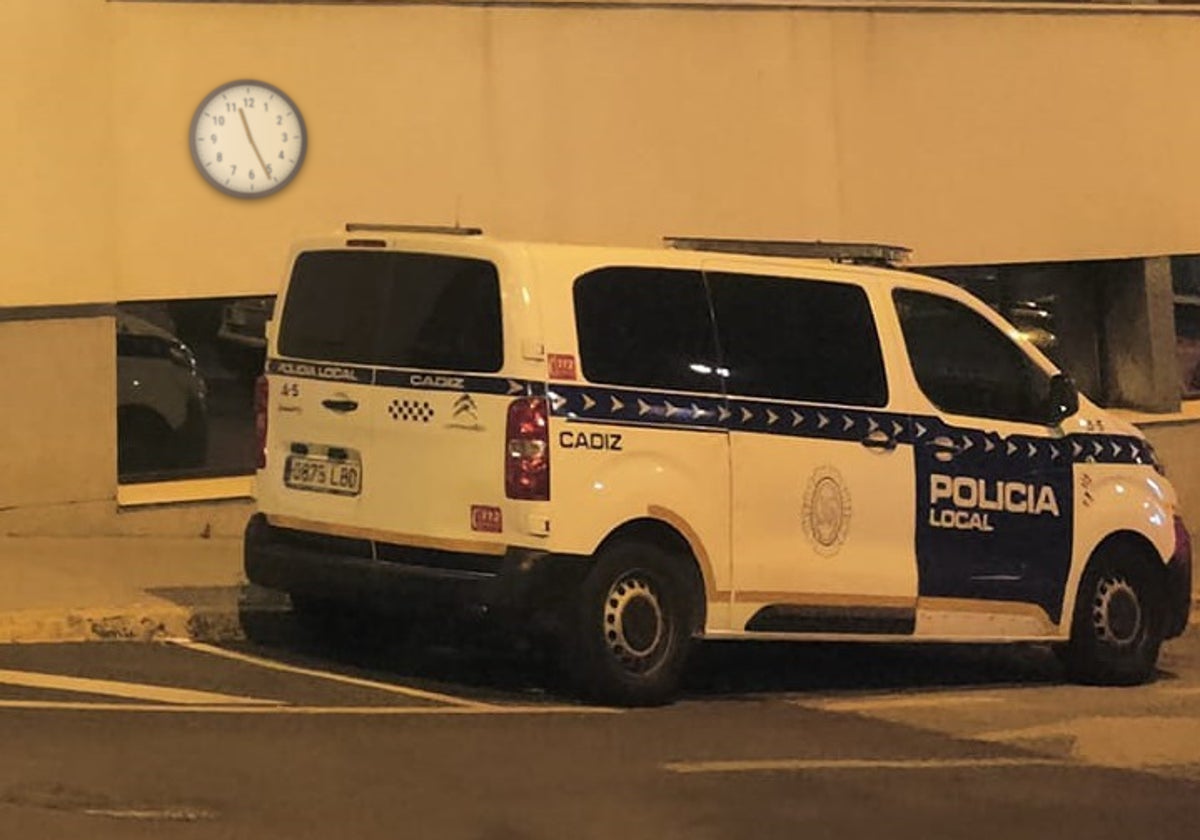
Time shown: 11:26
